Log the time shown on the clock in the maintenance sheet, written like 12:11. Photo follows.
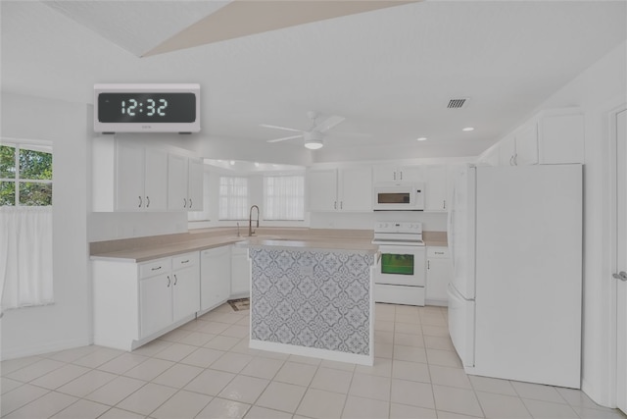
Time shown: 12:32
